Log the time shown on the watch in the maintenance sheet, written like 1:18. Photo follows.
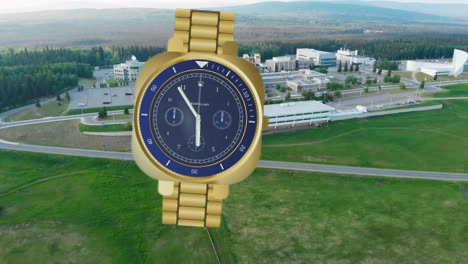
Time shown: 5:54
